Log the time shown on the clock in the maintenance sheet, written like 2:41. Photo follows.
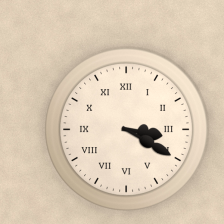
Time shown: 3:20
